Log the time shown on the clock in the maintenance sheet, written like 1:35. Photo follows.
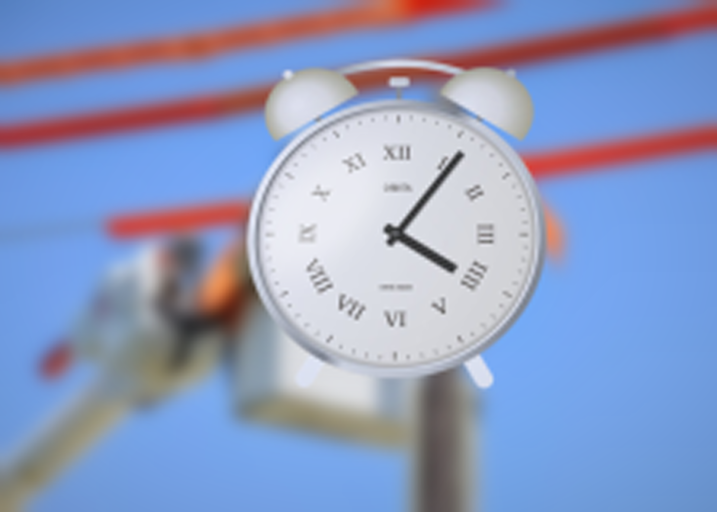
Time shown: 4:06
